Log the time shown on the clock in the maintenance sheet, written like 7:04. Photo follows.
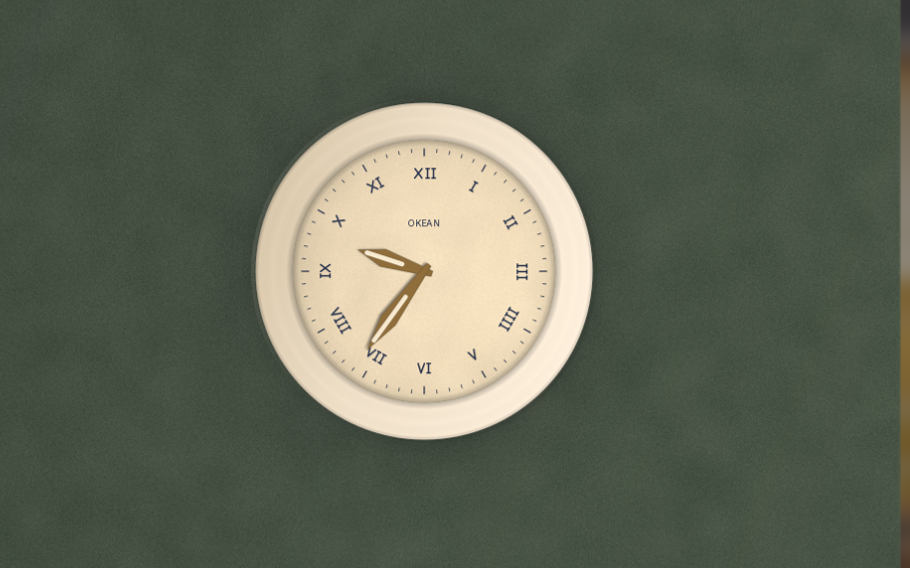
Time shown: 9:36
